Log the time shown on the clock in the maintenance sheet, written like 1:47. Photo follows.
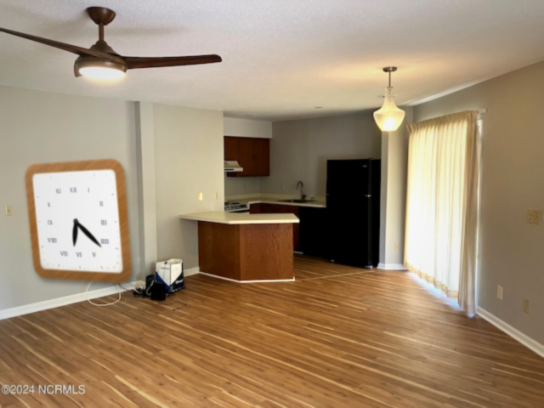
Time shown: 6:22
